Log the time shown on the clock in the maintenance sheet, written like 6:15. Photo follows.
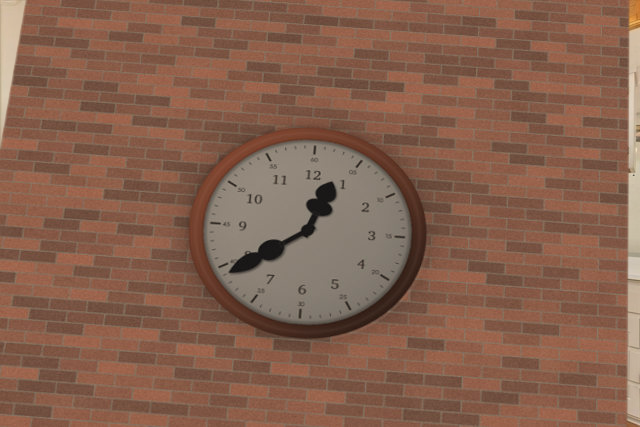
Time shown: 12:39
